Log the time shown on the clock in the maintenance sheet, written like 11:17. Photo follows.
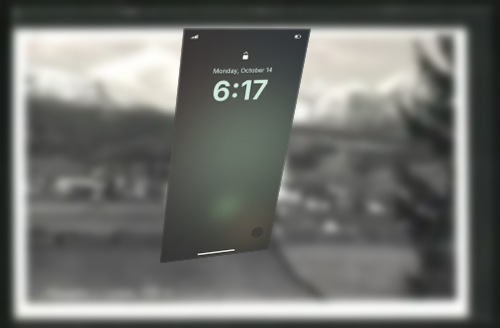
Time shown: 6:17
